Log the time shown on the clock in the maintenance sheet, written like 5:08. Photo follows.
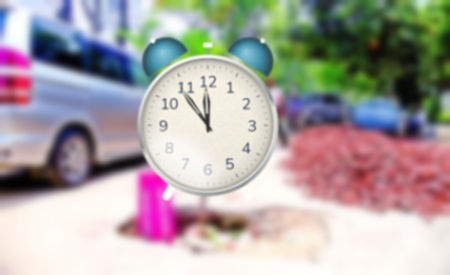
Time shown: 11:54
